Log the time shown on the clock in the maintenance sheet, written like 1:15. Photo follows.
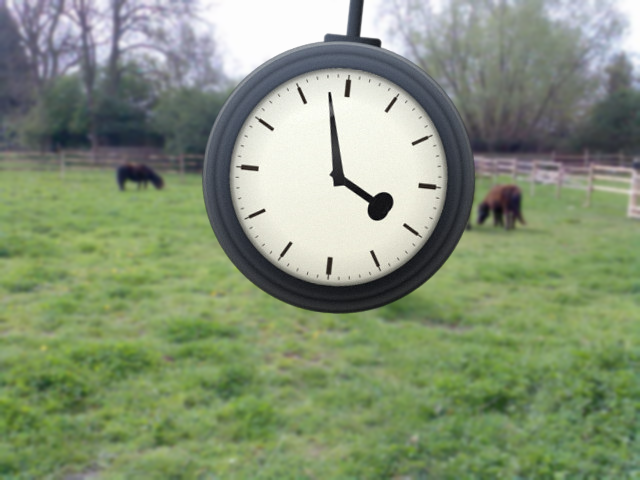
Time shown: 3:58
